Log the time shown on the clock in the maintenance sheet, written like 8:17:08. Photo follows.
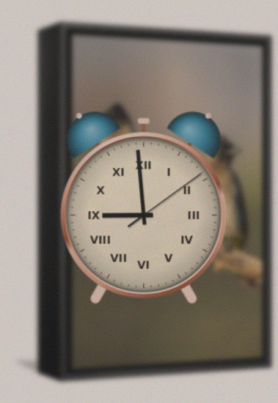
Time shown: 8:59:09
